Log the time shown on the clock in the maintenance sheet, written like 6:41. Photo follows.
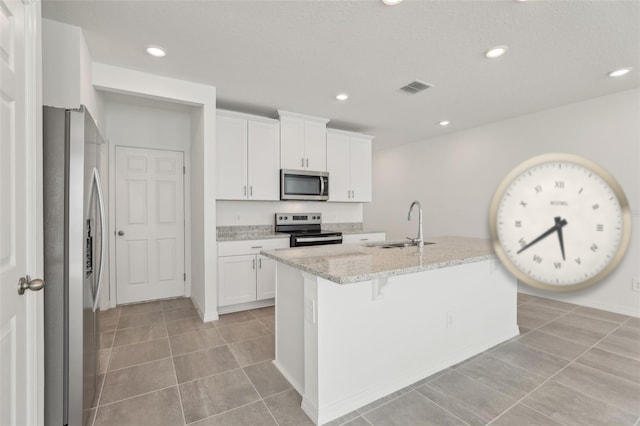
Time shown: 5:39
